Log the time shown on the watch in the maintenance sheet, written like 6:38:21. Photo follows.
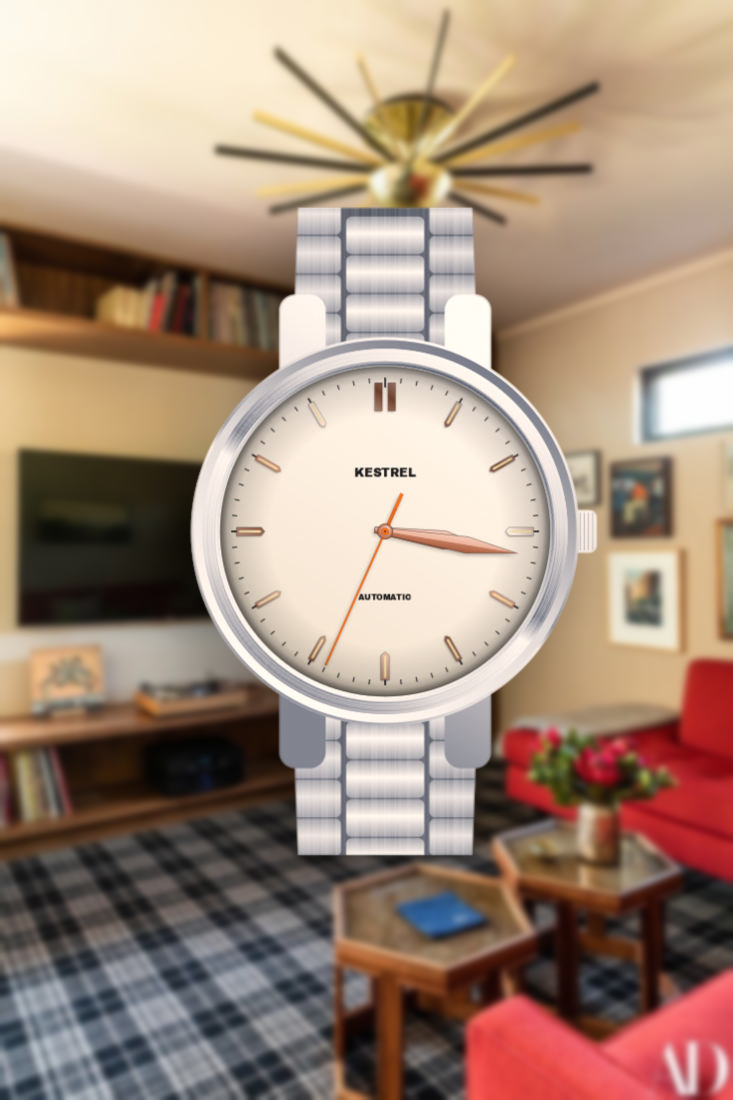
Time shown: 3:16:34
